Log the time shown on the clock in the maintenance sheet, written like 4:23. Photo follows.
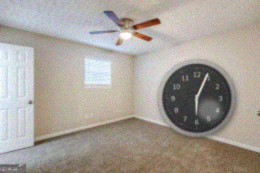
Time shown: 6:04
